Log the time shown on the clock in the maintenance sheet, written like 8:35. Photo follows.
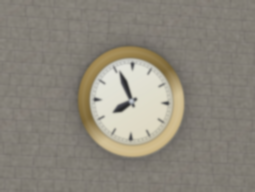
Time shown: 7:56
